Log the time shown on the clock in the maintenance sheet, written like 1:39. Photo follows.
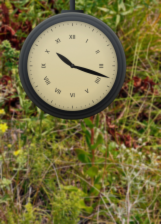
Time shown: 10:18
